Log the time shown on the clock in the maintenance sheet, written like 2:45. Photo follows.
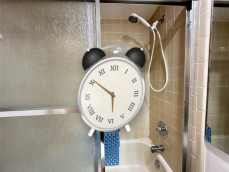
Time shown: 5:51
